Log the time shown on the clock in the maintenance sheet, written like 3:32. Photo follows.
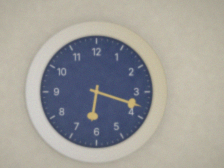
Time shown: 6:18
